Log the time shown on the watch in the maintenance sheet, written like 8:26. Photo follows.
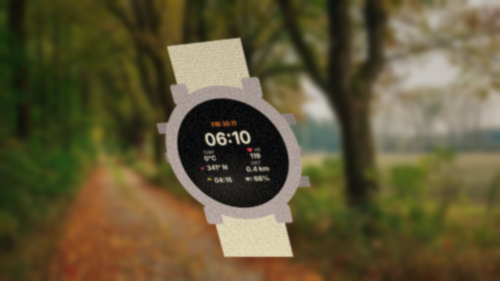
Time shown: 6:10
